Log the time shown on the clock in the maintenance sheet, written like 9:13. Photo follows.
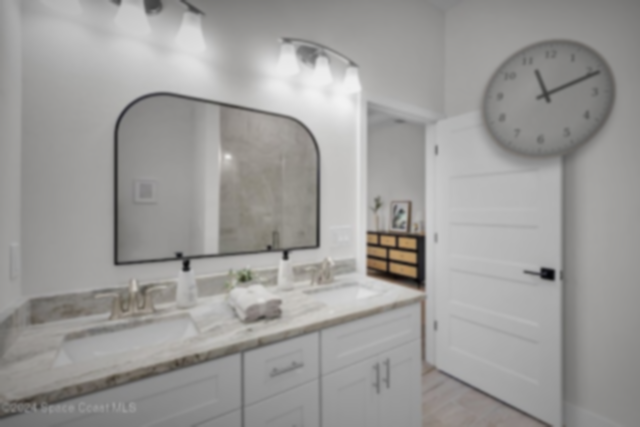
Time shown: 11:11
